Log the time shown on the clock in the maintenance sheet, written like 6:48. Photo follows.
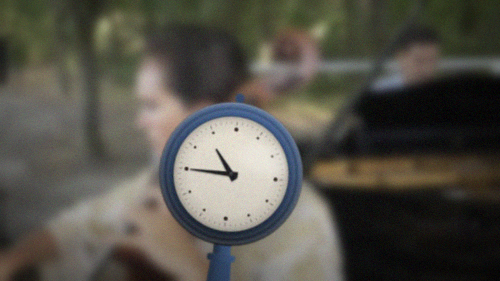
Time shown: 10:45
